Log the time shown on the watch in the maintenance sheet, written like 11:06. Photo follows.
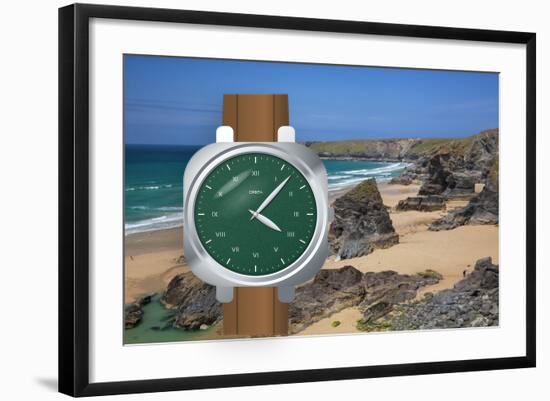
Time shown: 4:07
